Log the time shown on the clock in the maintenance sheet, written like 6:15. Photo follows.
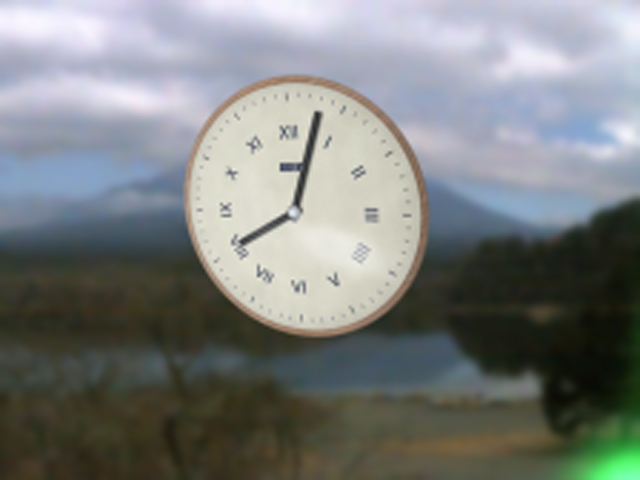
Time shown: 8:03
